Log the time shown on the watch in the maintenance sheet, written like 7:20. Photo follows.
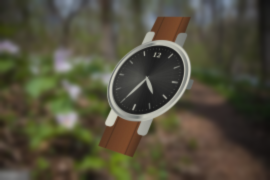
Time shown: 4:35
